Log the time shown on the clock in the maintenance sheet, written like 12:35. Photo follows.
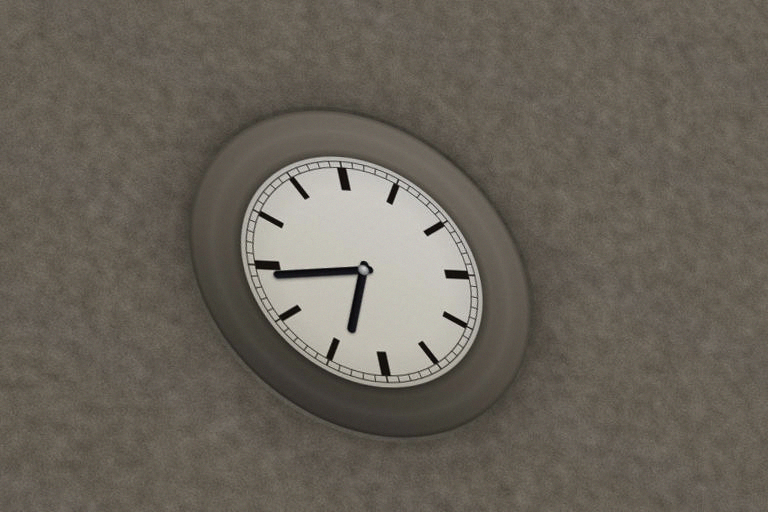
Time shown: 6:44
